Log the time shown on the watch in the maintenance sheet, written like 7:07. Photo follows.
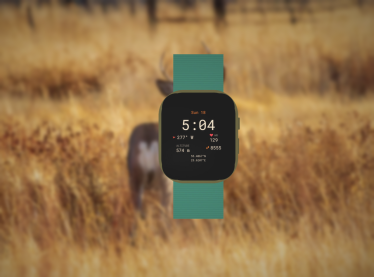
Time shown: 5:04
